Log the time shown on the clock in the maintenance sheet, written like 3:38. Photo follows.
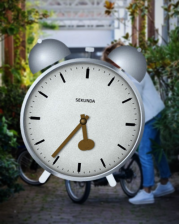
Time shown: 5:36
